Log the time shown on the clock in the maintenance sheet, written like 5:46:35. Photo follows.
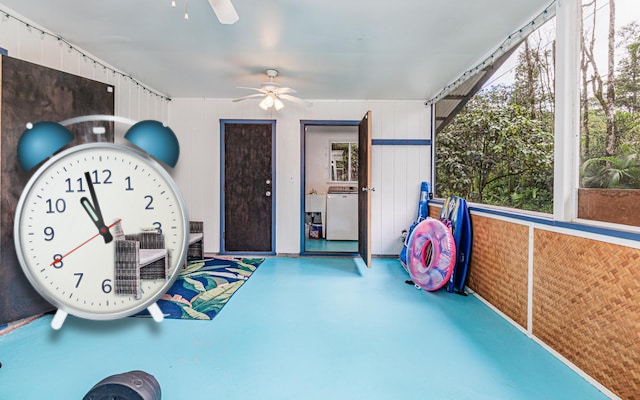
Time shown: 10:57:40
